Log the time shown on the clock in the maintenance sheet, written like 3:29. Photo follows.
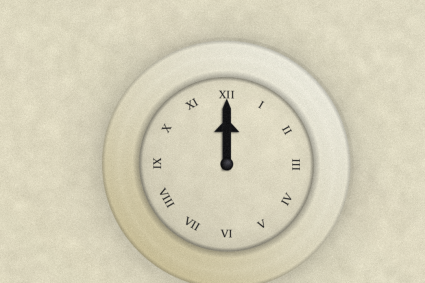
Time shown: 12:00
